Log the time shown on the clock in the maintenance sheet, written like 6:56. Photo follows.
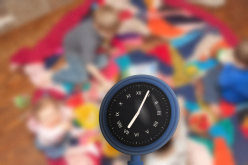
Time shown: 7:04
